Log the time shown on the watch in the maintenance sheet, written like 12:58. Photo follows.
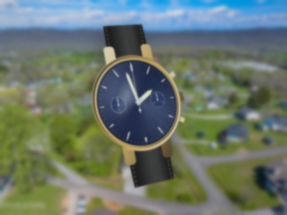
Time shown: 1:58
